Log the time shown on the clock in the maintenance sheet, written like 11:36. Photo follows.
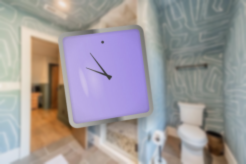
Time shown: 9:55
